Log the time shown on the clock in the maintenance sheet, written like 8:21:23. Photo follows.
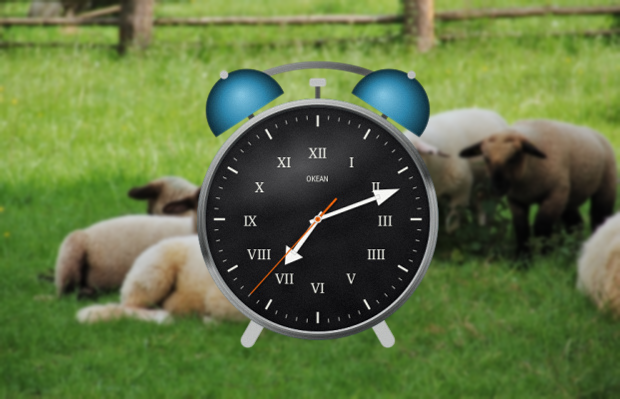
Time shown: 7:11:37
